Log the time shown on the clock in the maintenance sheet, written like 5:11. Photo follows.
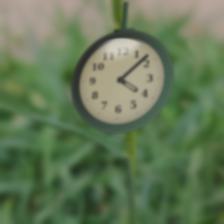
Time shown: 4:08
